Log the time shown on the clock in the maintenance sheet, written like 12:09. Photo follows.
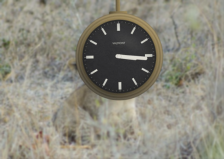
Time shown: 3:16
